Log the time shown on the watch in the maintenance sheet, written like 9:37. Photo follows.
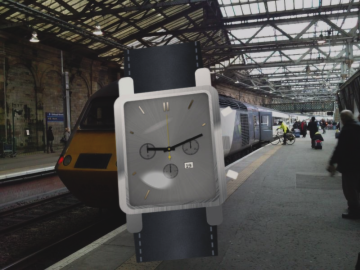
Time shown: 9:12
